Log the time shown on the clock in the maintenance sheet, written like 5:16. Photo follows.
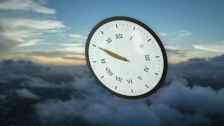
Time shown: 9:50
